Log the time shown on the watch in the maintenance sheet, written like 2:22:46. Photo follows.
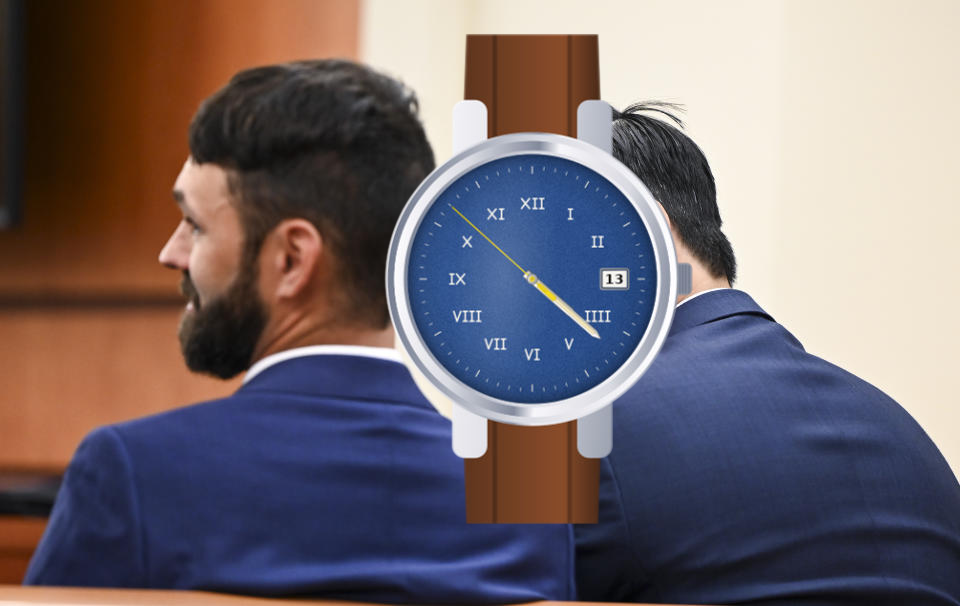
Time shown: 4:21:52
